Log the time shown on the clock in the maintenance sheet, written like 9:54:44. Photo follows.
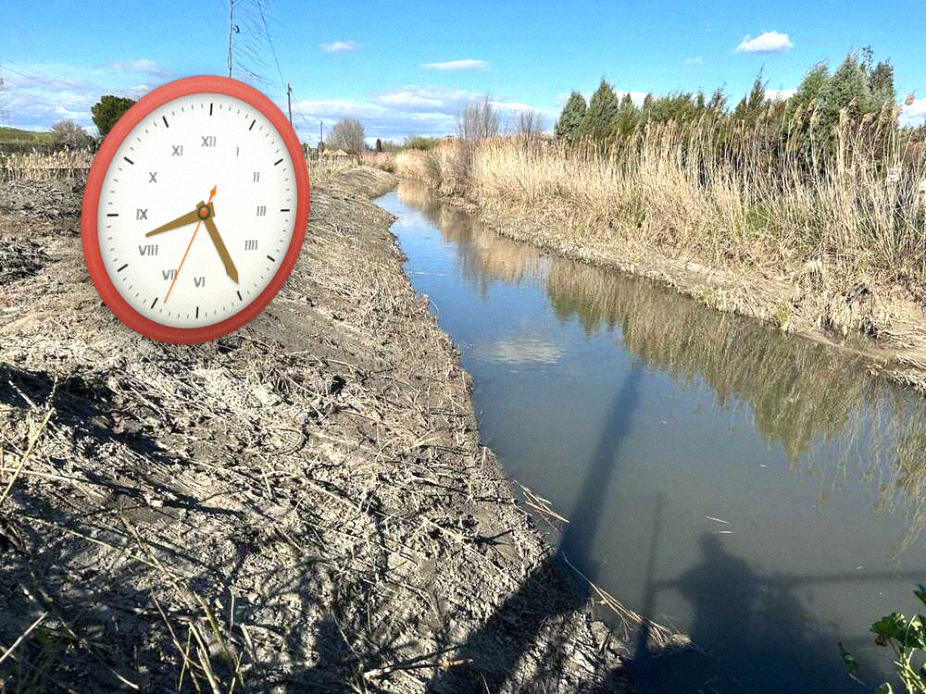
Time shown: 8:24:34
